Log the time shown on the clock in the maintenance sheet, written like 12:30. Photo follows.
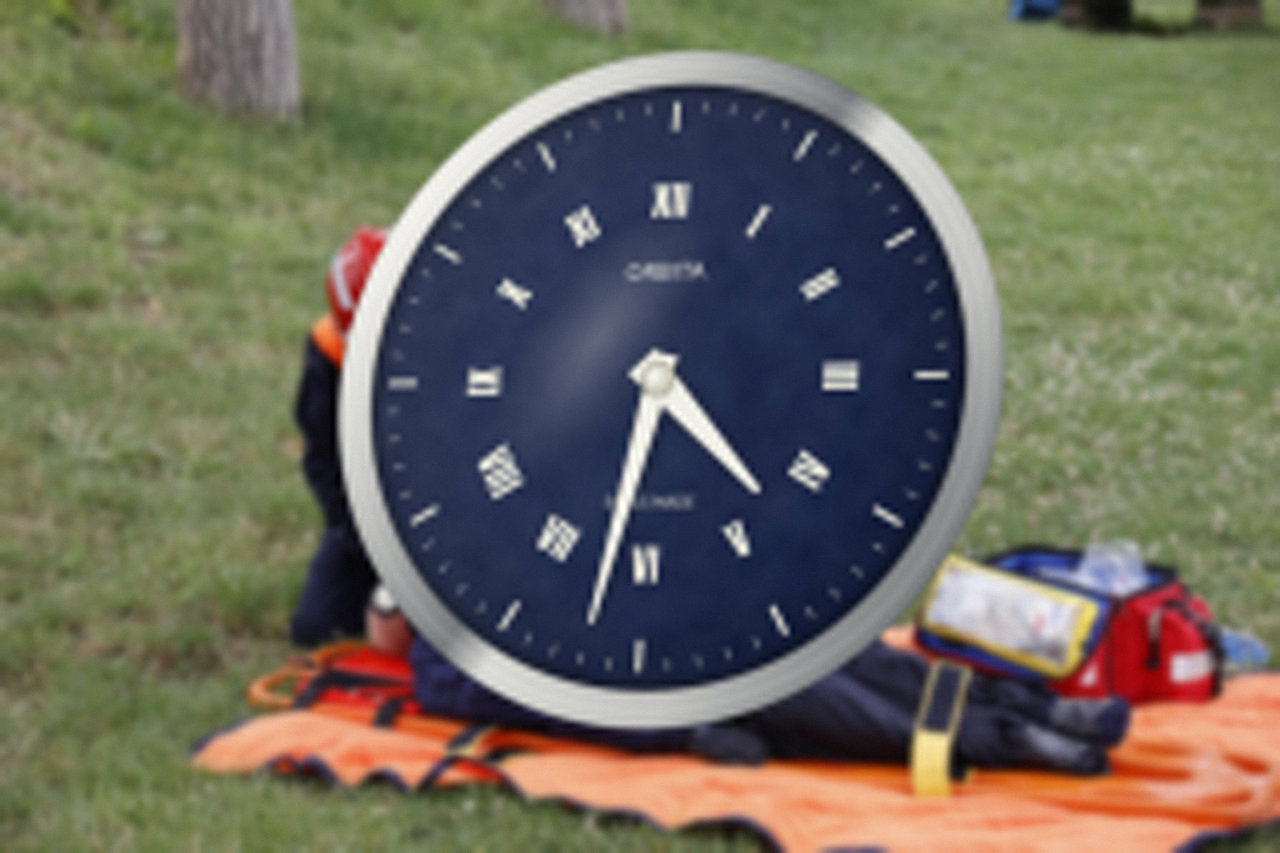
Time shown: 4:32
